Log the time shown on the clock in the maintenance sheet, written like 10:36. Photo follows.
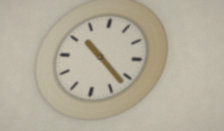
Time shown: 10:22
